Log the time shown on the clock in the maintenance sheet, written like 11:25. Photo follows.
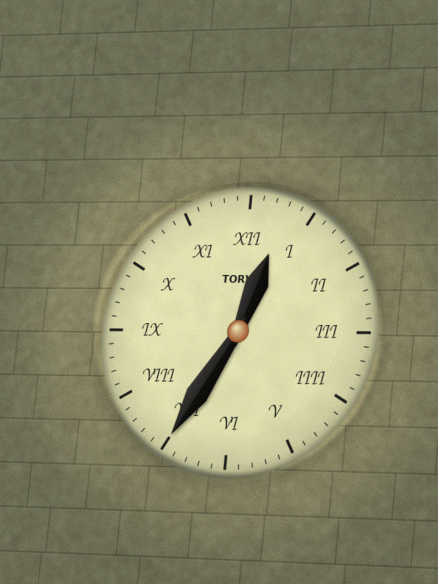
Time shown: 12:35
